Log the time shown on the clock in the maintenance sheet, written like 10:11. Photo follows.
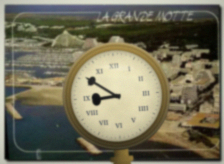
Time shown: 8:51
